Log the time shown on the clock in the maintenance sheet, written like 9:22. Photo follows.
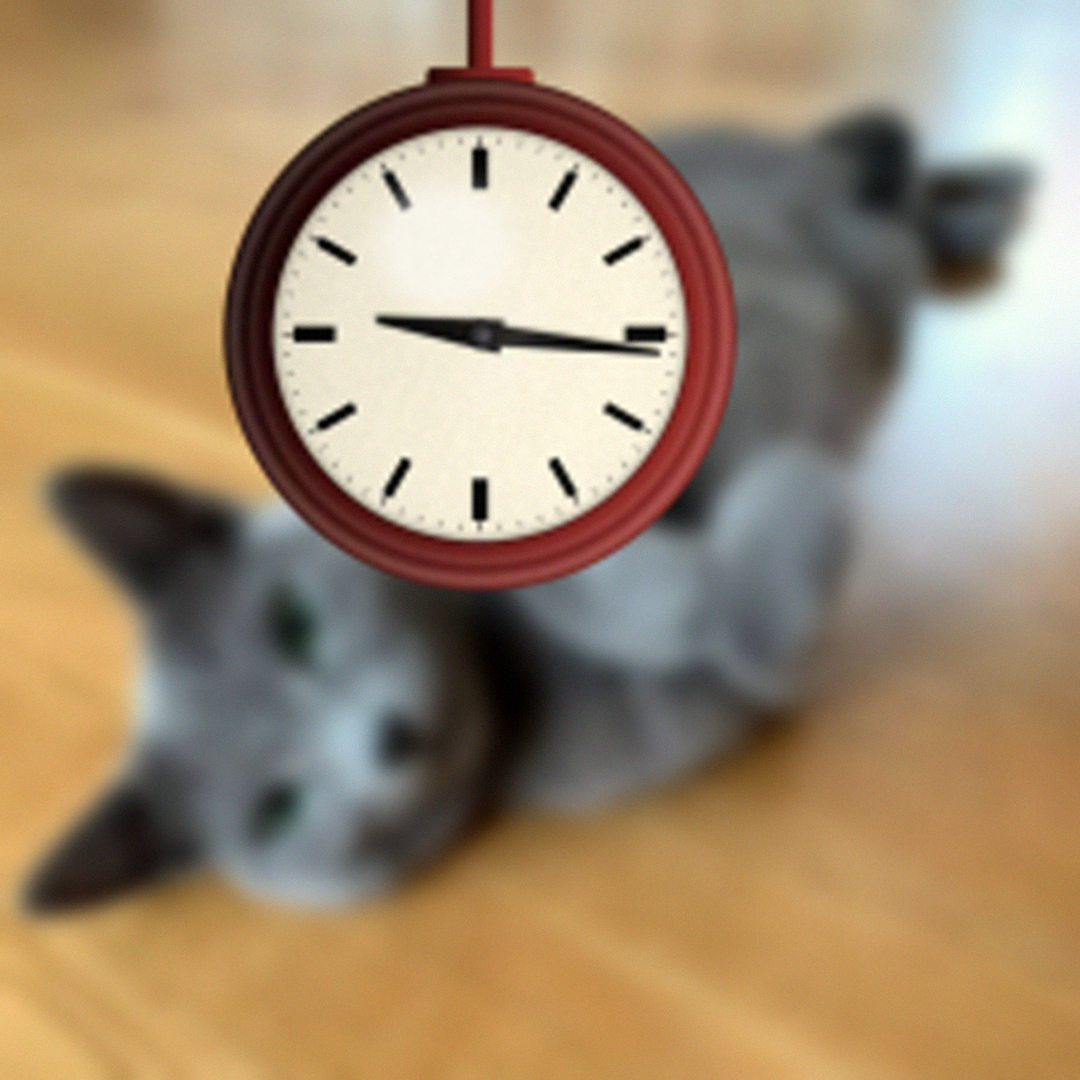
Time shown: 9:16
